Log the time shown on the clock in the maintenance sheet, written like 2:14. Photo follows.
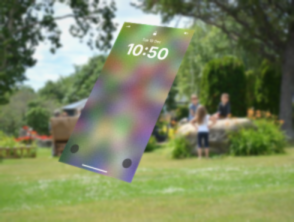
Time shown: 10:50
